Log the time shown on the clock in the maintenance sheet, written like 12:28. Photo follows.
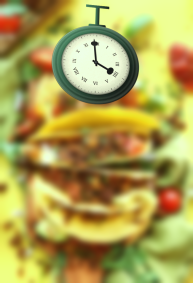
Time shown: 3:59
